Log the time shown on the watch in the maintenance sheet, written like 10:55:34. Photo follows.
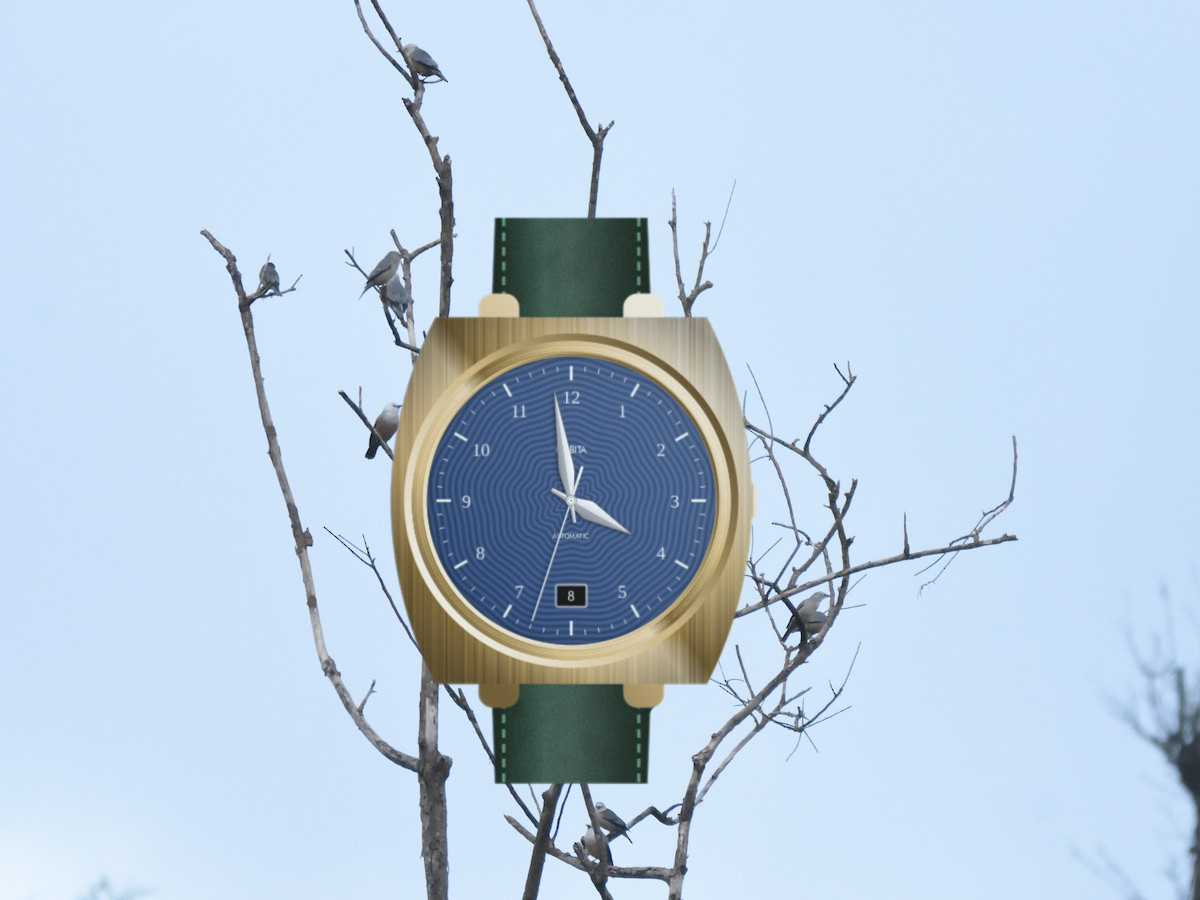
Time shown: 3:58:33
